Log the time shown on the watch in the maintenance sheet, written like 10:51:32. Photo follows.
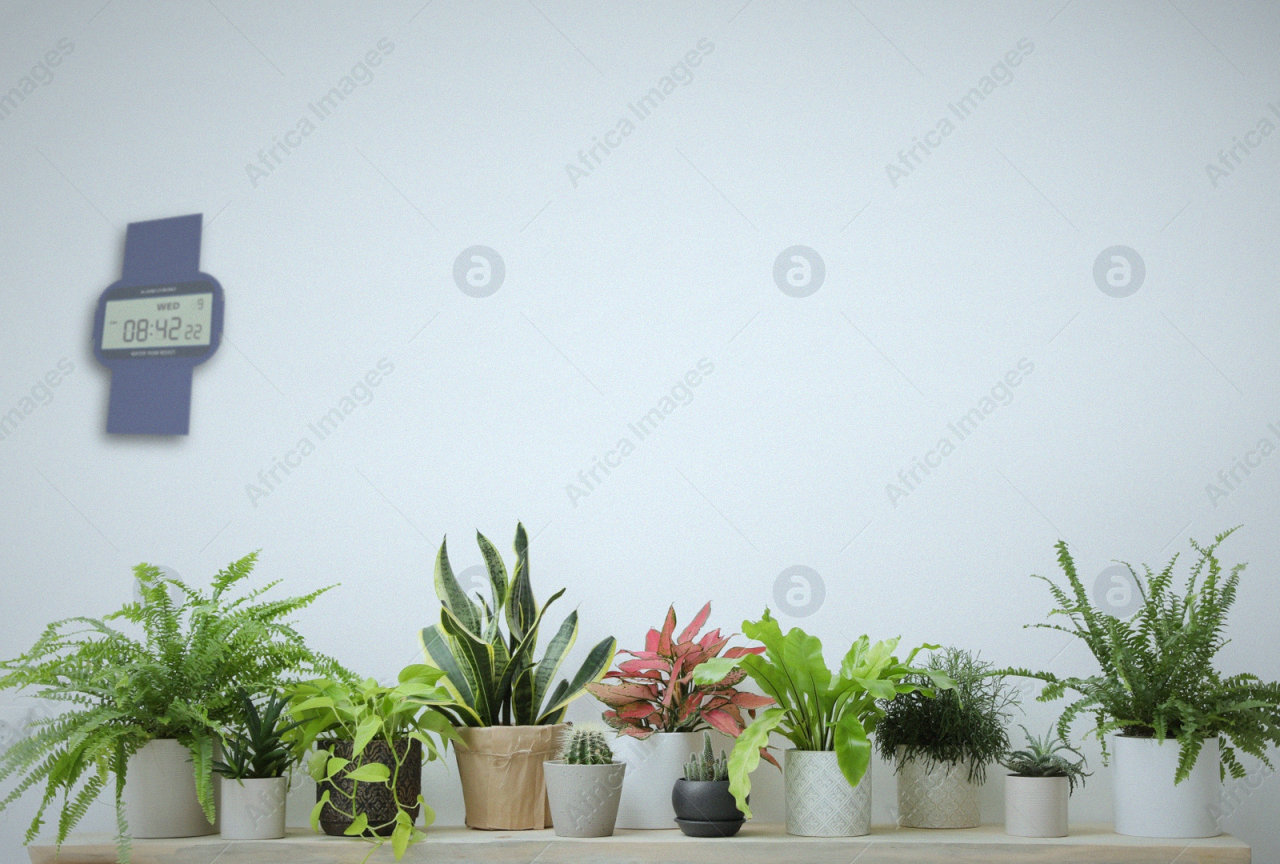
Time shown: 8:42:22
